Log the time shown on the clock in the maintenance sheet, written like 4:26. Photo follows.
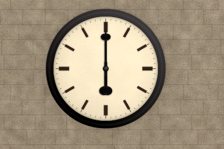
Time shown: 6:00
